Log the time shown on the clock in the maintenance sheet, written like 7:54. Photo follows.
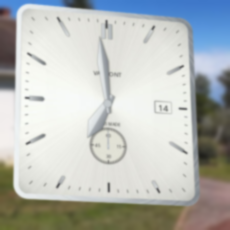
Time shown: 6:59
